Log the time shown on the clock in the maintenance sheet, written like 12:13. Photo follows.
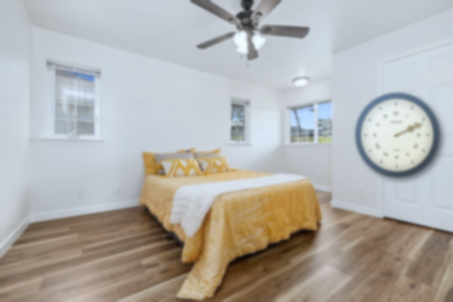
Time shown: 2:11
